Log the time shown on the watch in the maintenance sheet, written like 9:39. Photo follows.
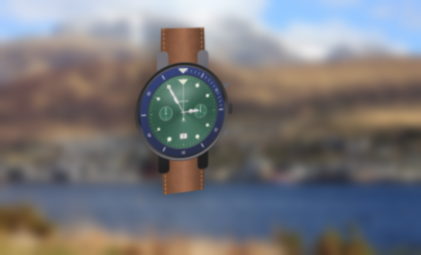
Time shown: 2:55
